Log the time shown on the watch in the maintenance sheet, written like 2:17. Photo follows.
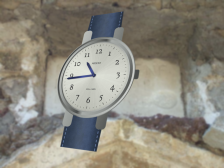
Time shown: 10:44
